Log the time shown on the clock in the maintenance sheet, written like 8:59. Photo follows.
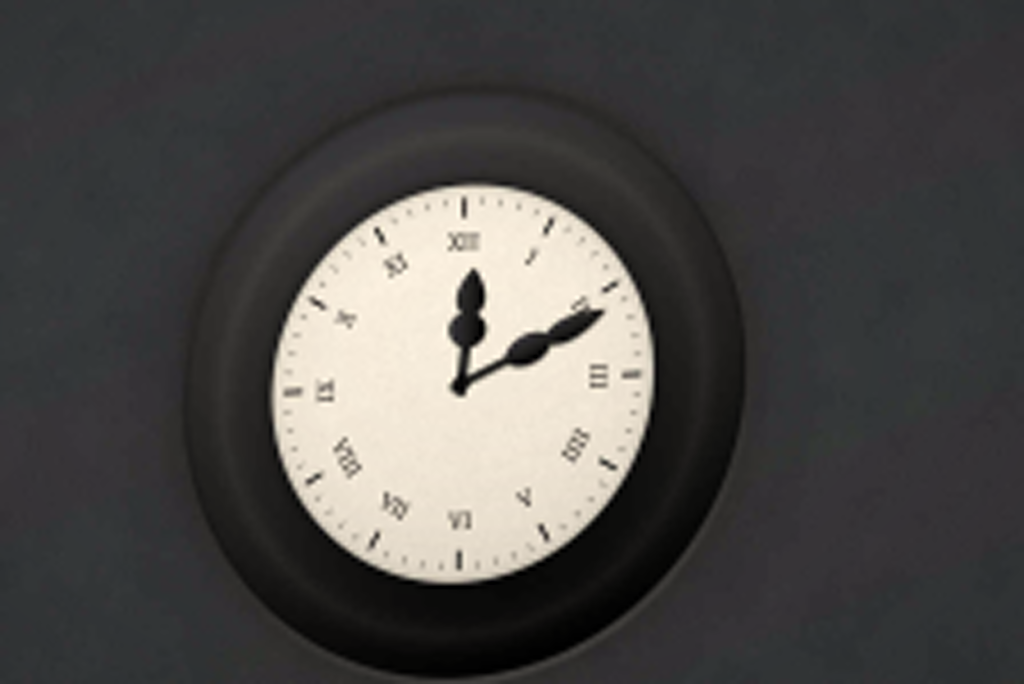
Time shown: 12:11
